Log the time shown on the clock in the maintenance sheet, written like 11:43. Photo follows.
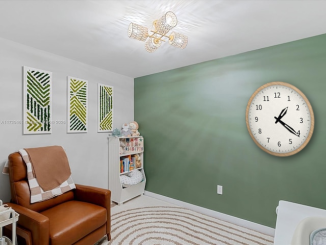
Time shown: 1:21
